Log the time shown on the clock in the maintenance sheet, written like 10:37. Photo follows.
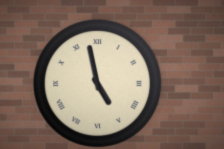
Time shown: 4:58
